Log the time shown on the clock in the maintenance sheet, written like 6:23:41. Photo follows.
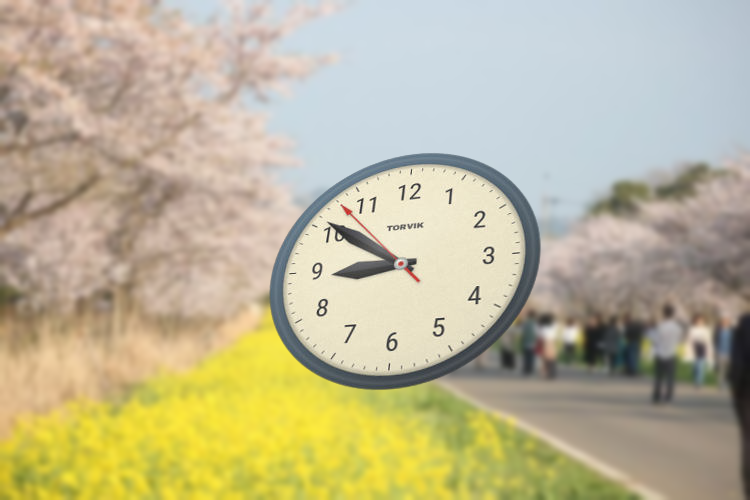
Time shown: 8:50:53
